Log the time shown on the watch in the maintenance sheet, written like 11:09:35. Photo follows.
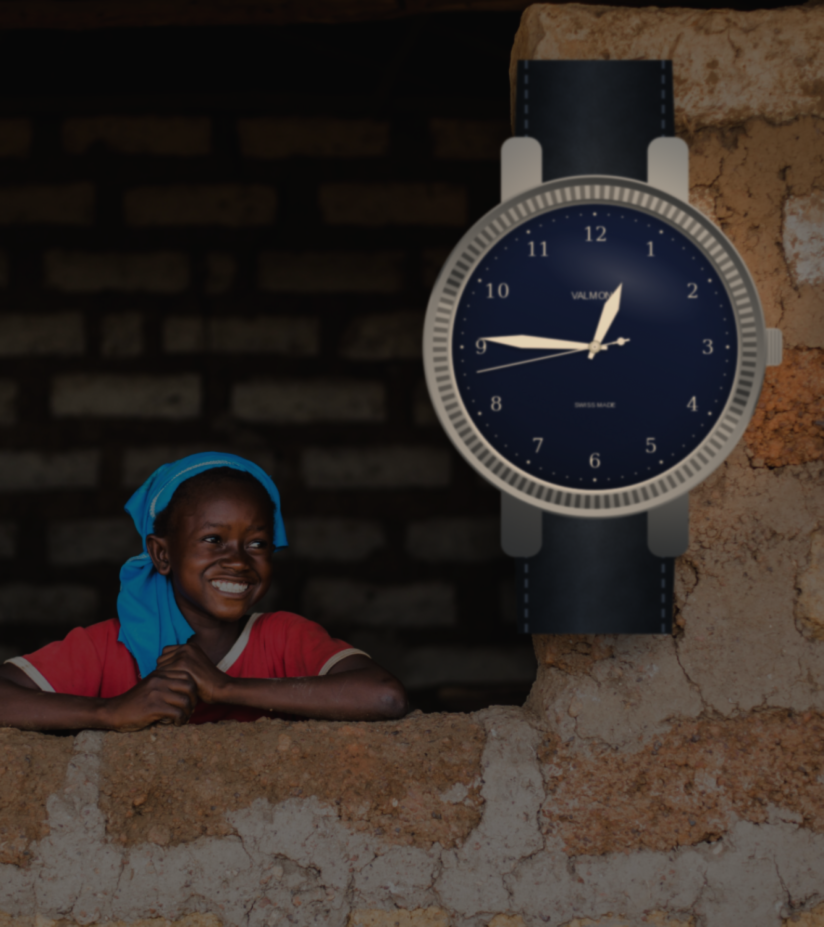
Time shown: 12:45:43
